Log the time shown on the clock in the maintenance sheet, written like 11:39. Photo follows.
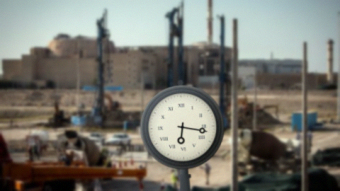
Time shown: 6:17
